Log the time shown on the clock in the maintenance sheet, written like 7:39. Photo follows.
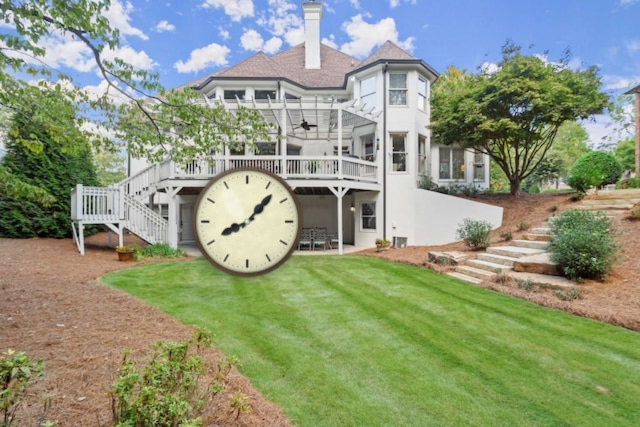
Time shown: 8:07
